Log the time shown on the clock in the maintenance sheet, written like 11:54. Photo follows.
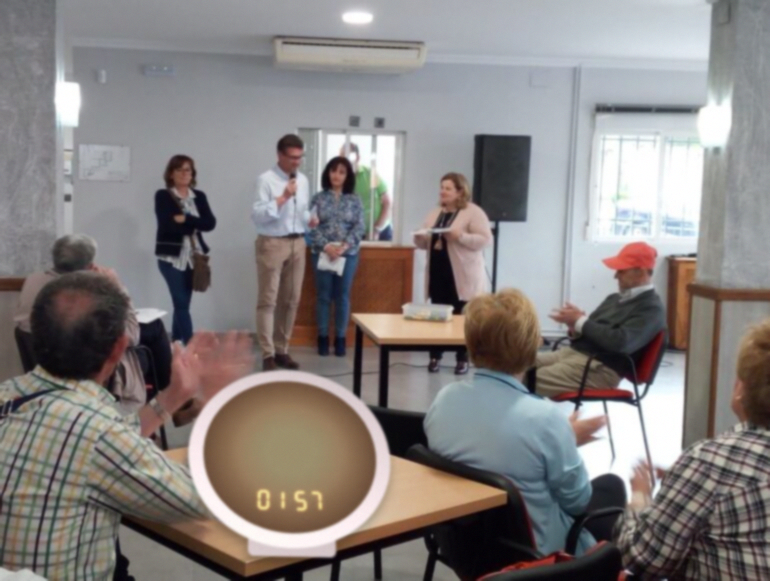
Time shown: 1:57
